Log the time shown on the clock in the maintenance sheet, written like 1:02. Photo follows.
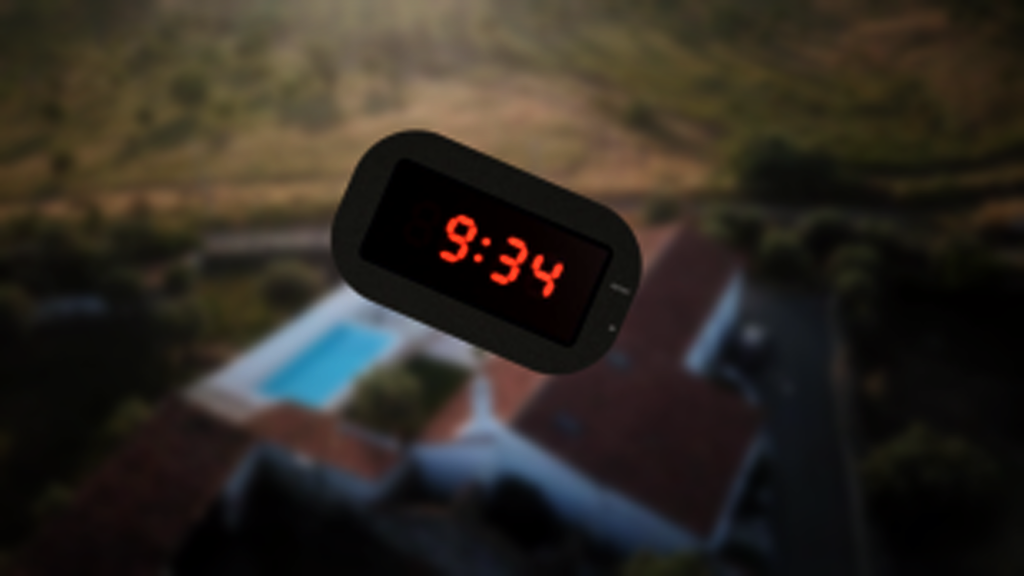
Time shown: 9:34
